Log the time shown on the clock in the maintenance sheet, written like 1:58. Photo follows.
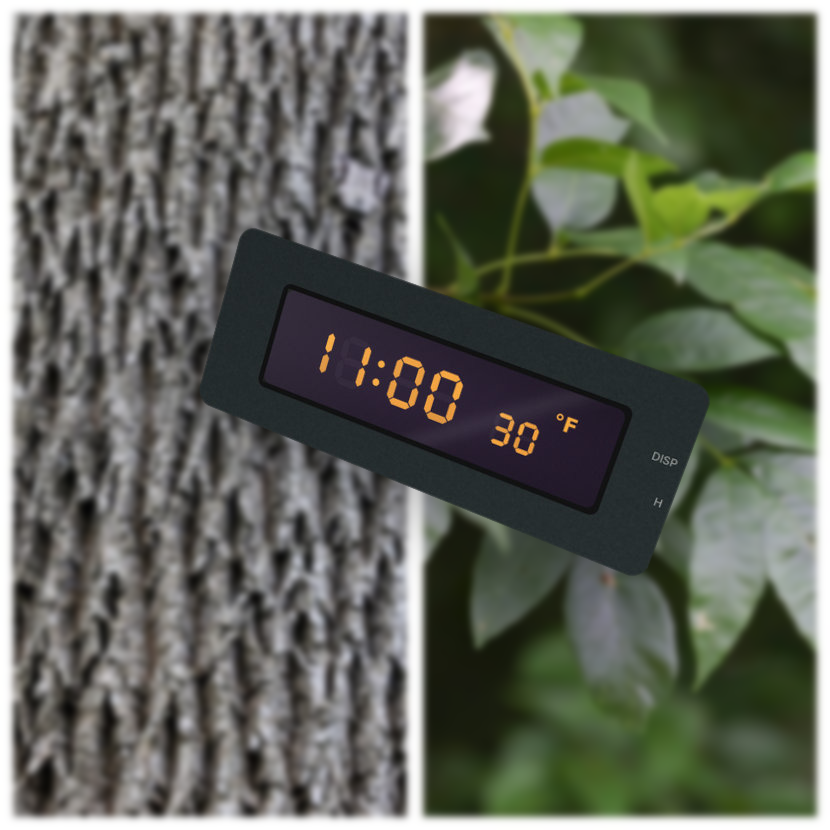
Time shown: 11:00
